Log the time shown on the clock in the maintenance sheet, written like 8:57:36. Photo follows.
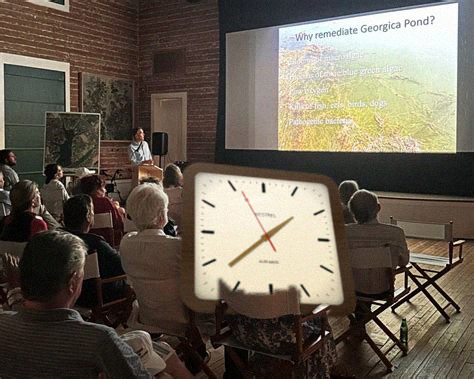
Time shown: 1:37:56
